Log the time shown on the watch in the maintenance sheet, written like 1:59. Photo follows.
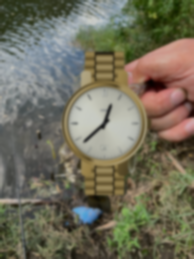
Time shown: 12:38
